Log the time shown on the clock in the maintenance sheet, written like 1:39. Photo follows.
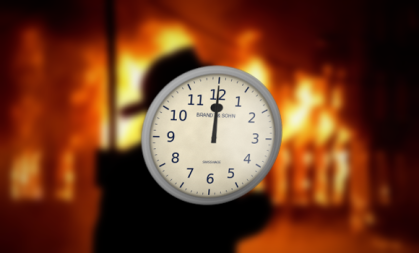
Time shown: 12:00
